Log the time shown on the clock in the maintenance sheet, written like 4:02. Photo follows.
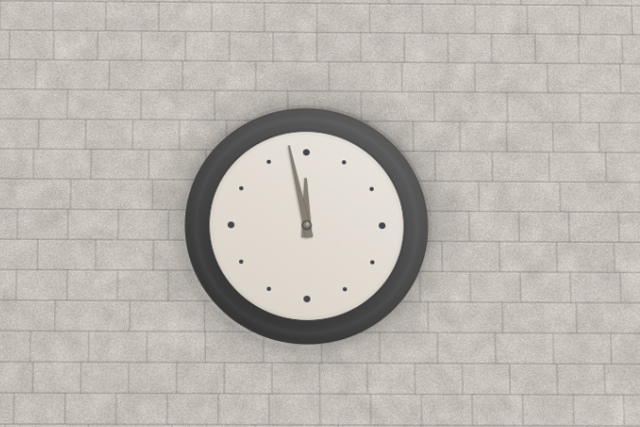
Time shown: 11:58
